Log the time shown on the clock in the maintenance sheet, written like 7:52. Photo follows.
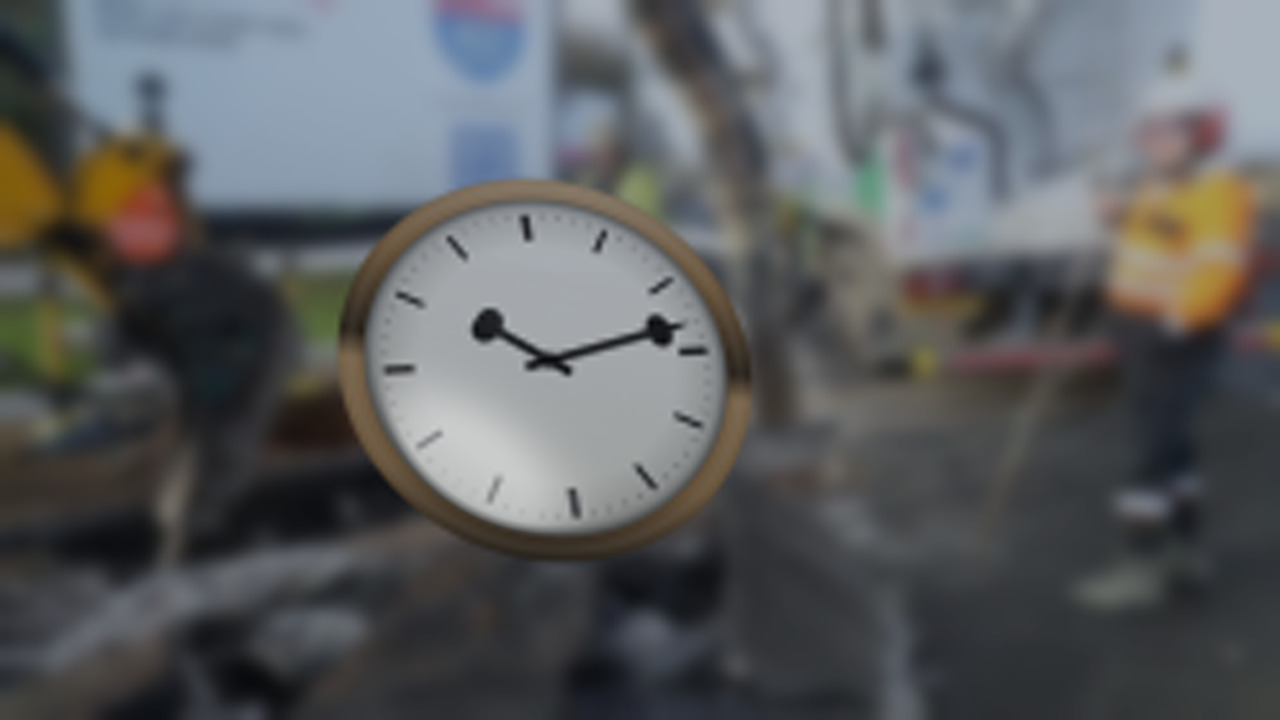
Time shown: 10:13
